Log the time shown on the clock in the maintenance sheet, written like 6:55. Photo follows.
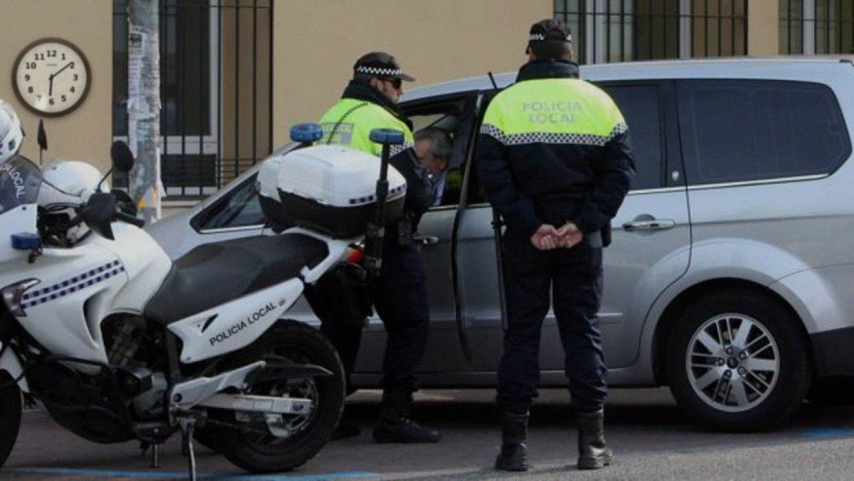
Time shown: 6:09
